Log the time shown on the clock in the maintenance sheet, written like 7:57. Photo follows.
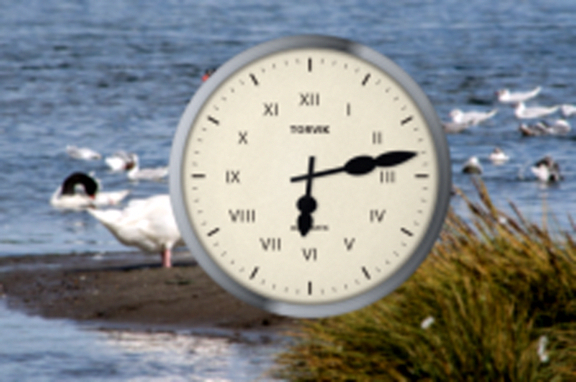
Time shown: 6:13
